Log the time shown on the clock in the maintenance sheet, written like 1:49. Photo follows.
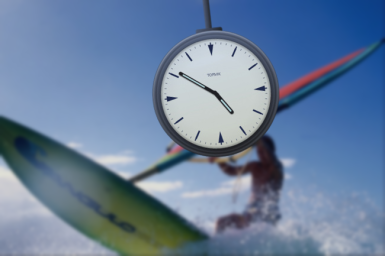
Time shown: 4:51
